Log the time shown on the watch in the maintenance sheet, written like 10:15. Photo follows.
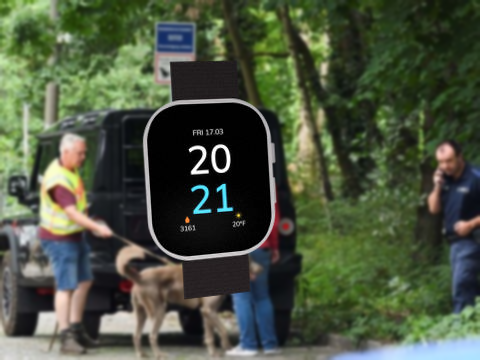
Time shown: 20:21
